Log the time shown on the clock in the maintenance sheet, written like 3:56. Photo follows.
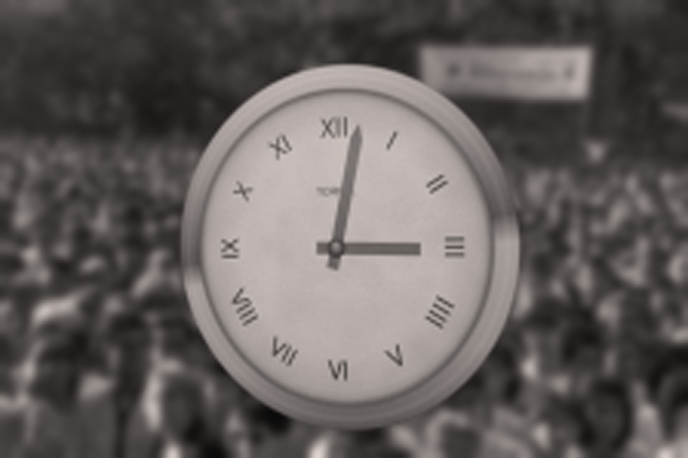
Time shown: 3:02
